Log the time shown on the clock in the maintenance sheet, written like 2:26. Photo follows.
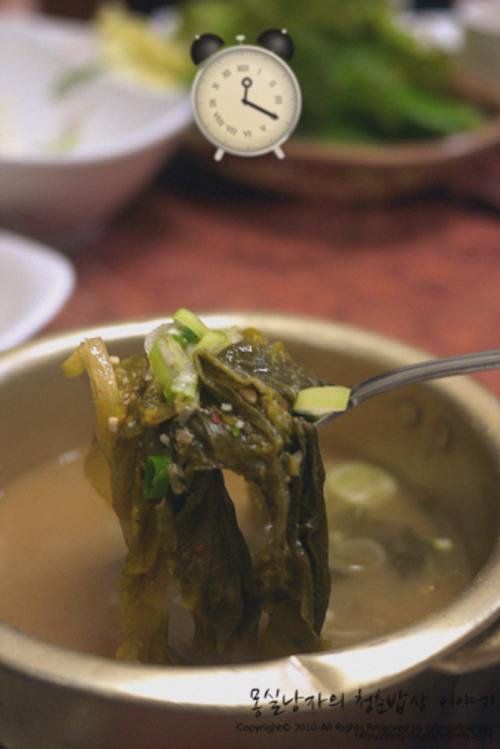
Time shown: 12:20
